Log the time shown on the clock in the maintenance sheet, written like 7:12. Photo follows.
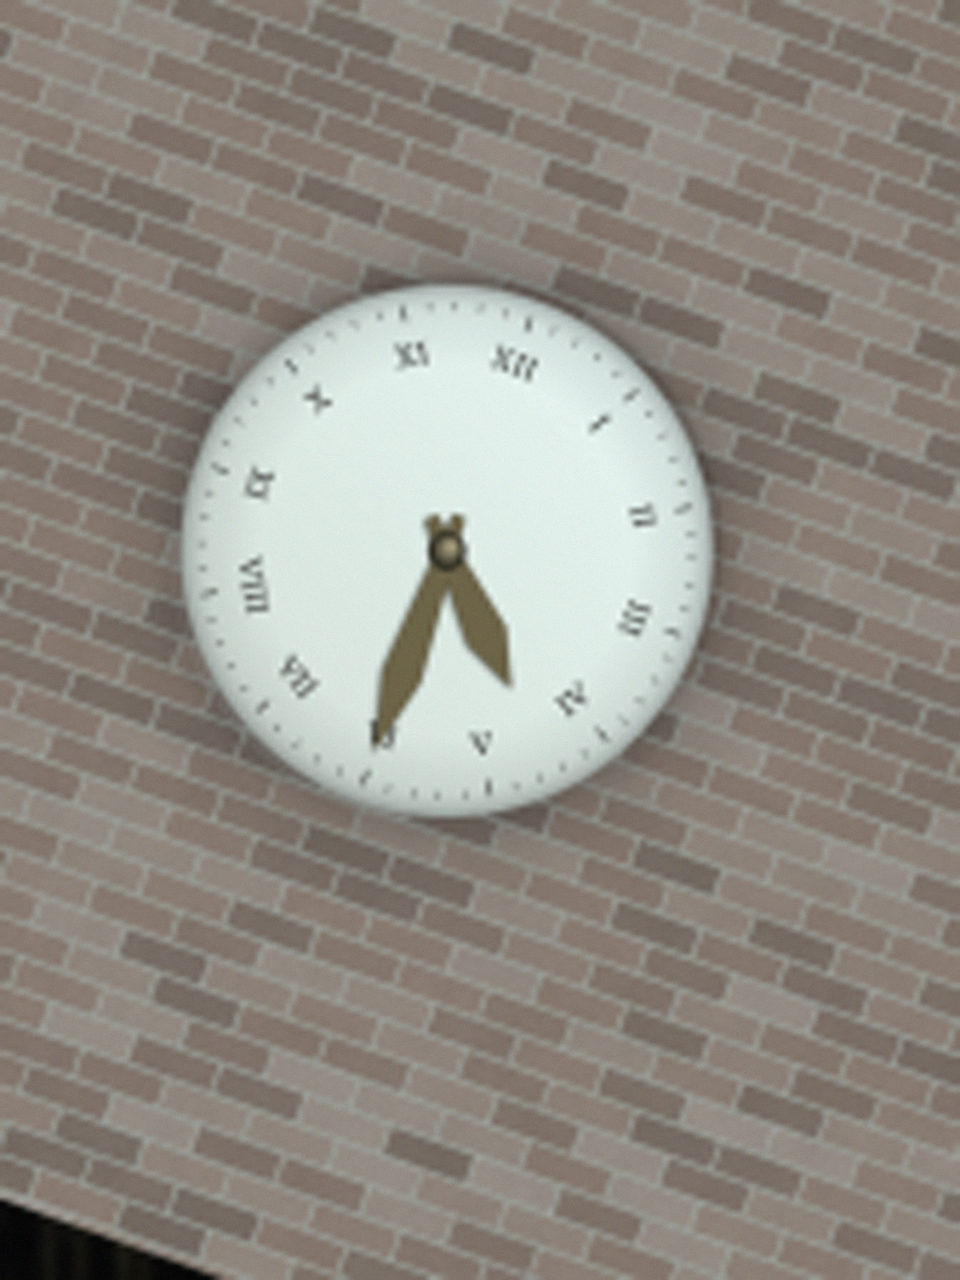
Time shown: 4:30
